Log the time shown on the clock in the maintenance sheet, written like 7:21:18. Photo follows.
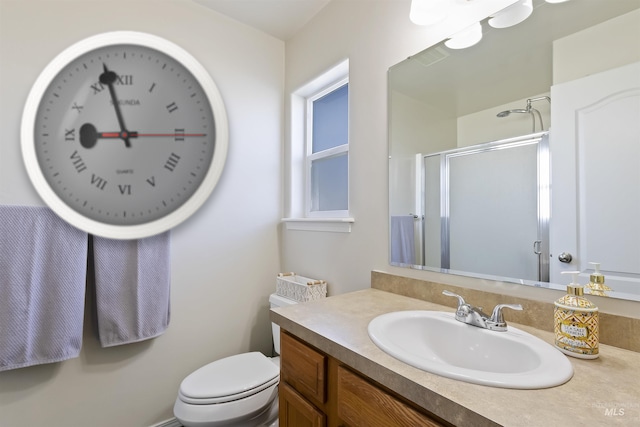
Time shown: 8:57:15
